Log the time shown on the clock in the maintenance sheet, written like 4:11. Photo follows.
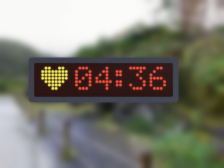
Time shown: 4:36
